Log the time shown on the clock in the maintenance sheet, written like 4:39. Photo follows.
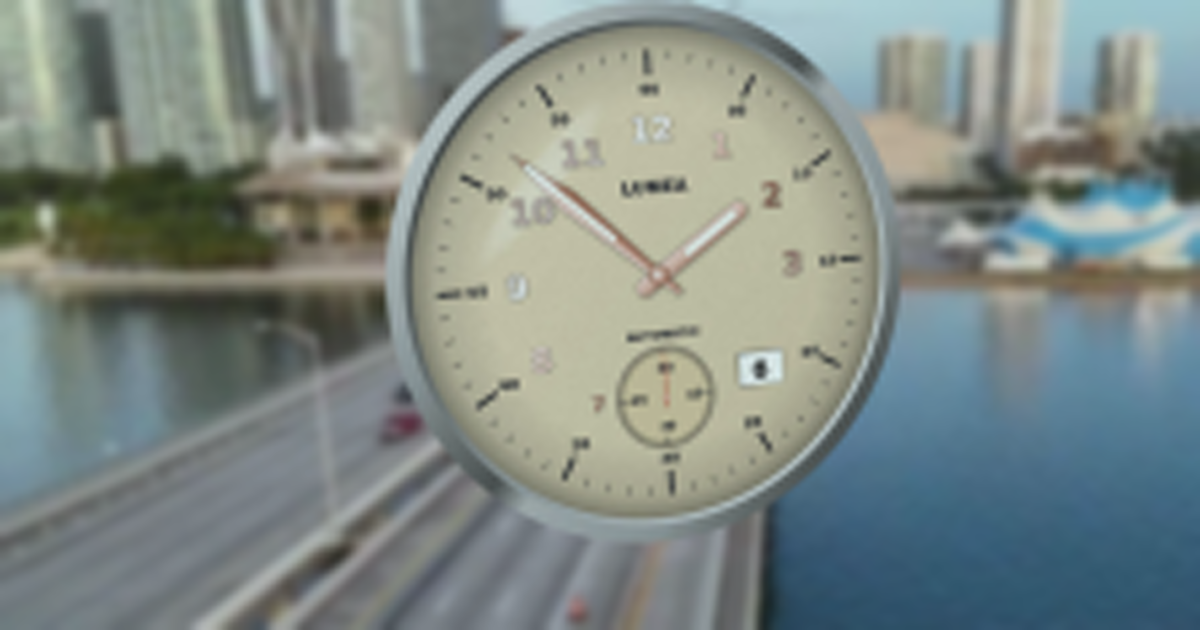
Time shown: 1:52
